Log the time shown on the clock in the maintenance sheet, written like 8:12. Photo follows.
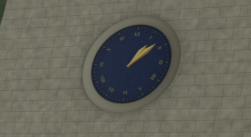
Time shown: 1:08
